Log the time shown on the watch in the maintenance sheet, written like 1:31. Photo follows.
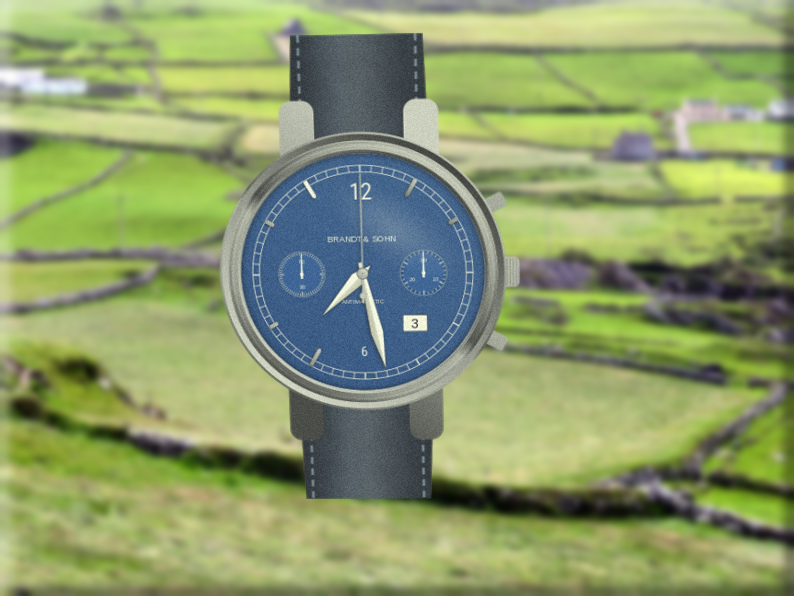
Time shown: 7:28
